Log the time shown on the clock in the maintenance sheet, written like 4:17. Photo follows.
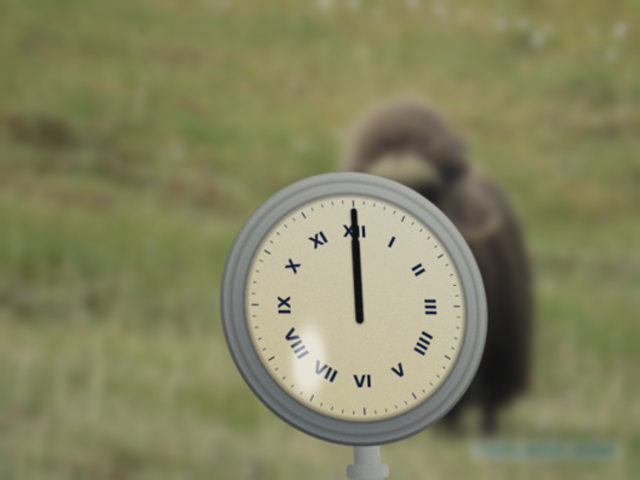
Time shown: 12:00
